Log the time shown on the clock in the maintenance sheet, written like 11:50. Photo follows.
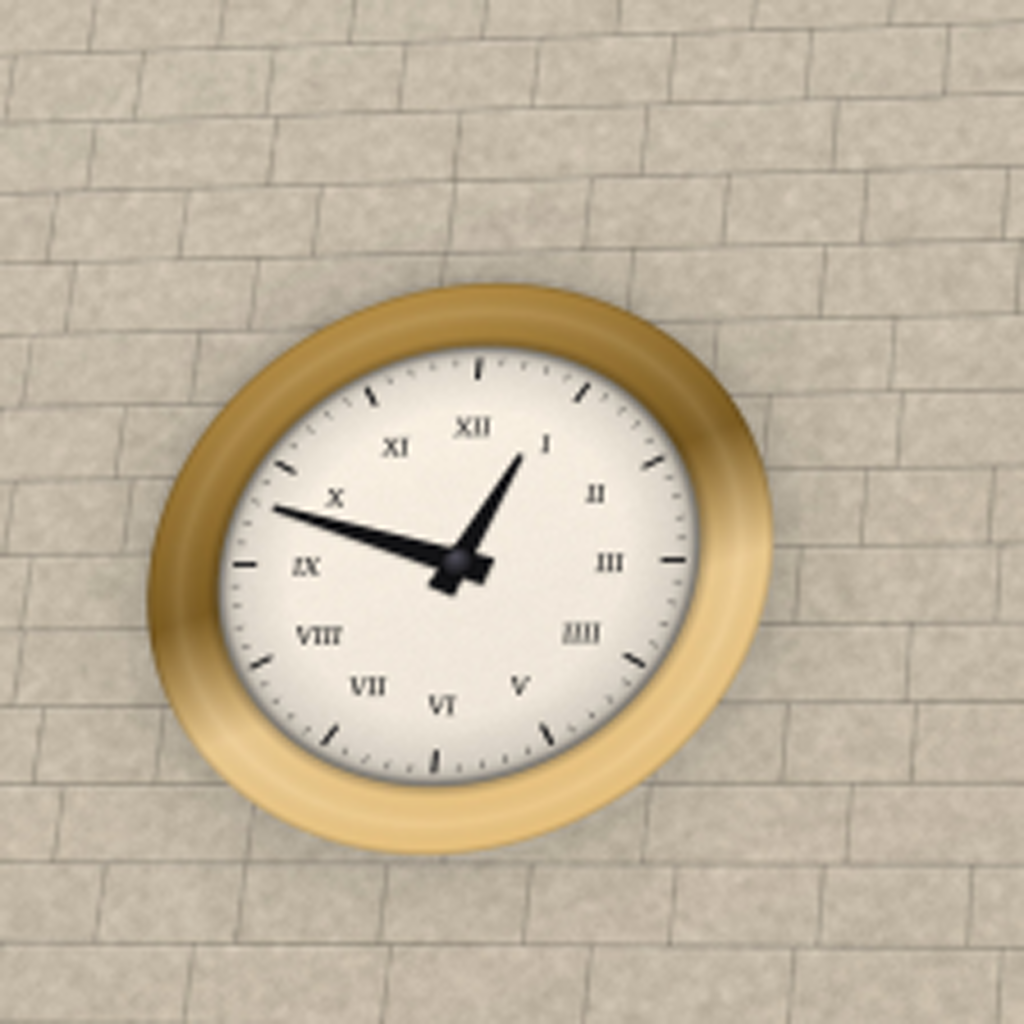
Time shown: 12:48
